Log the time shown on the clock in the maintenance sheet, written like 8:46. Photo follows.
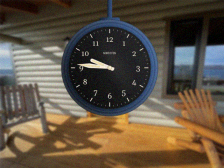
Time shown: 9:46
